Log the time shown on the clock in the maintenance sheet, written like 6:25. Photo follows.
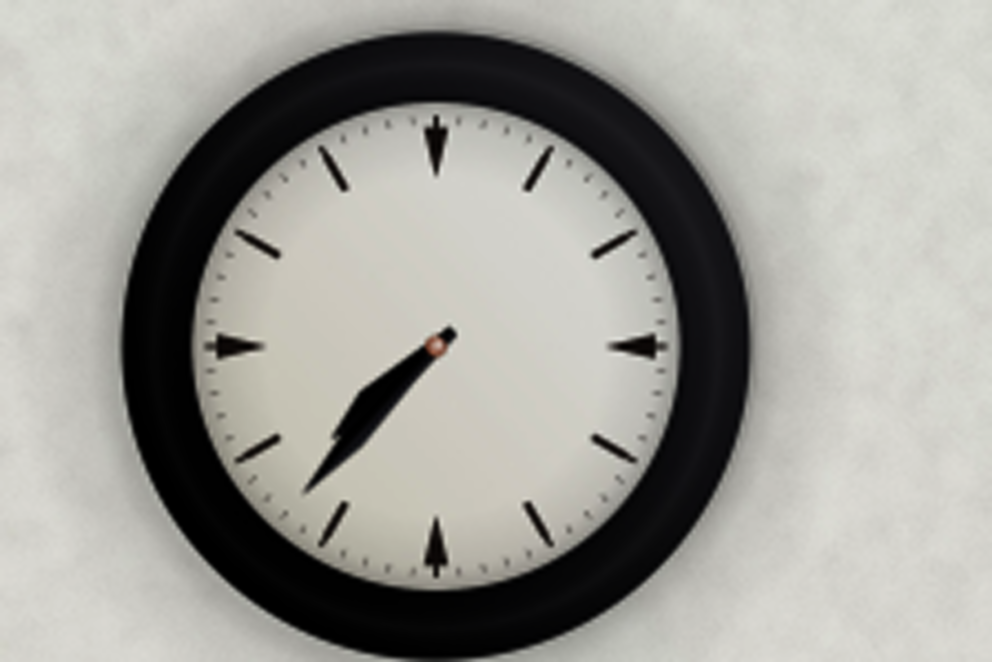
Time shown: 7:37
